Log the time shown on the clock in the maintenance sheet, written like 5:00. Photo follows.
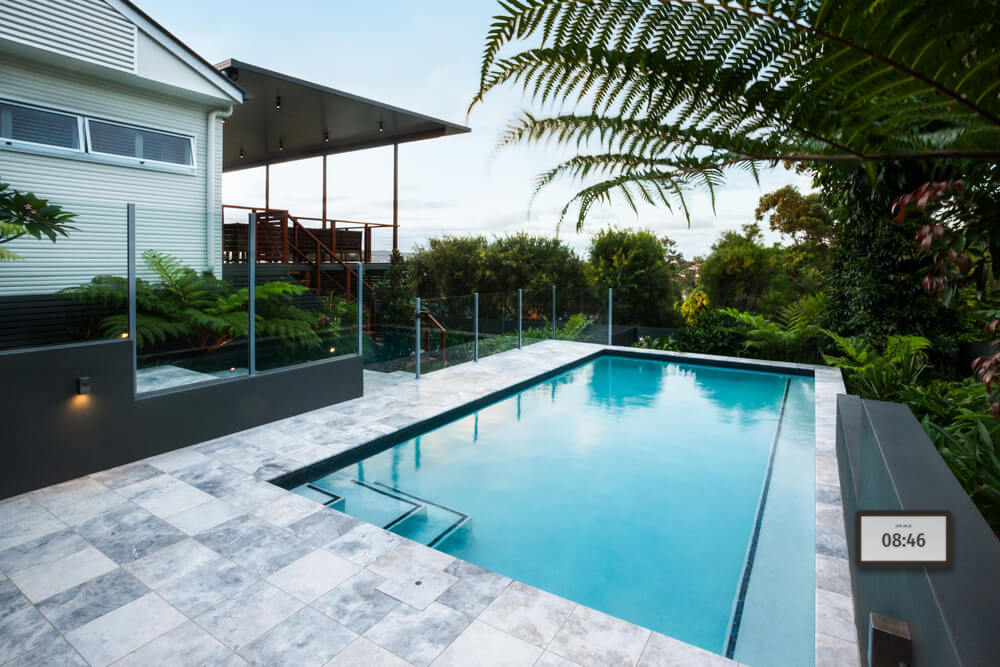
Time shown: 8:46
